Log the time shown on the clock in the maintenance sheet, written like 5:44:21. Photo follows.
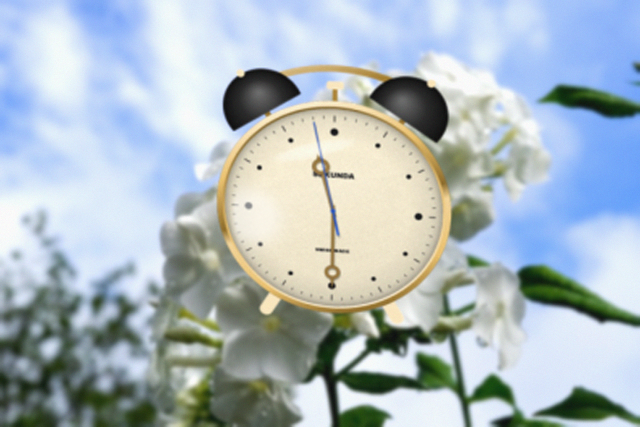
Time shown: 11:29:58
